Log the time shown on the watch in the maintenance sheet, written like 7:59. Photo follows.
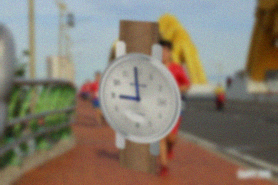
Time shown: 8:59
